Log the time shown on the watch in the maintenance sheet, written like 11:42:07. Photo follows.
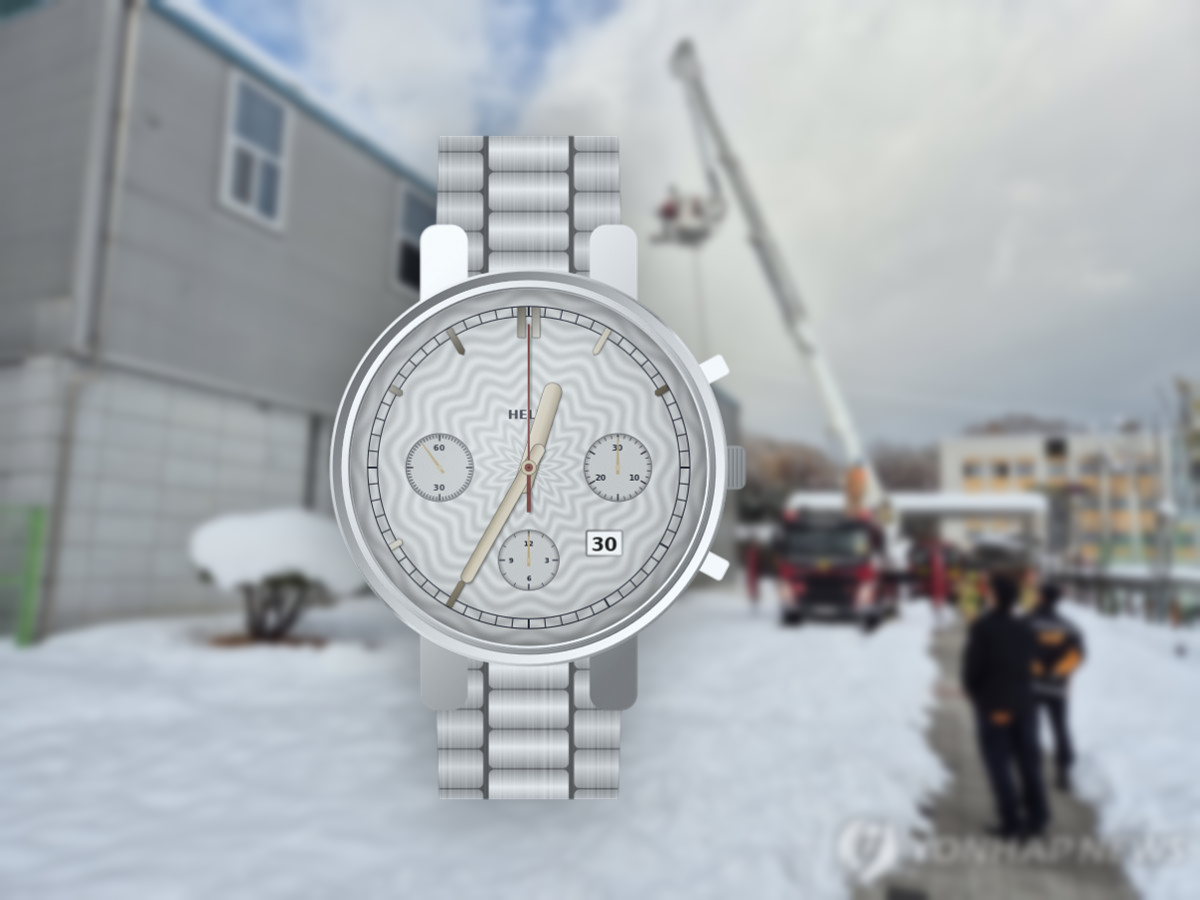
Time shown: 12:34:54
